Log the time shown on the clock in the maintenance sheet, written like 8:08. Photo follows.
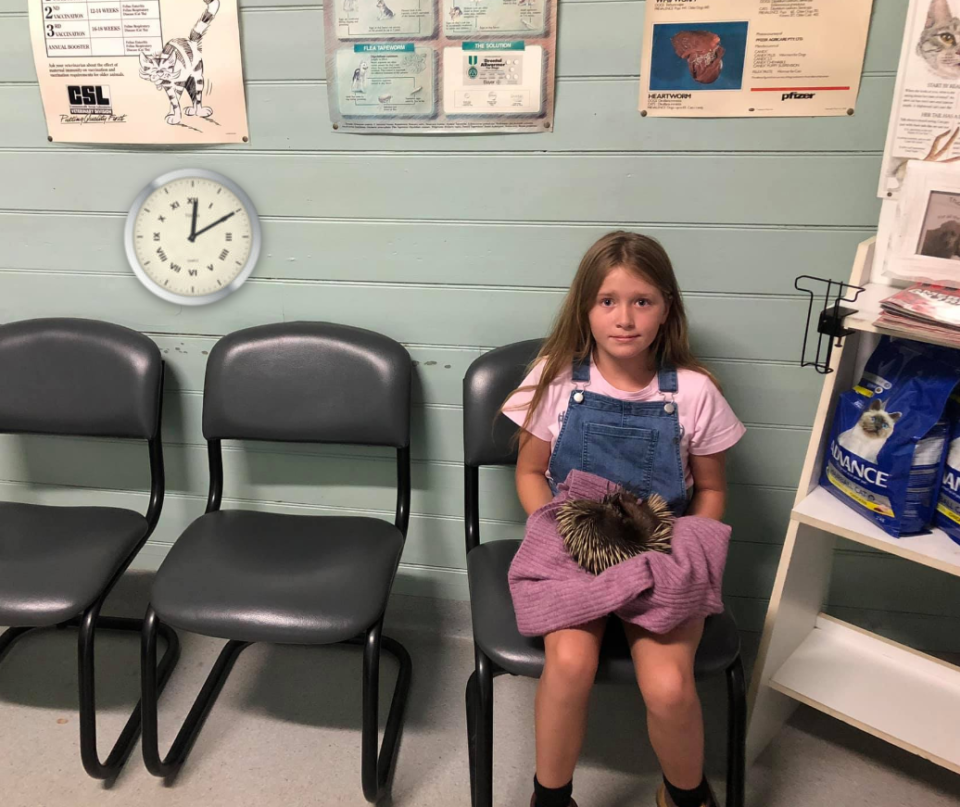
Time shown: 12:10
